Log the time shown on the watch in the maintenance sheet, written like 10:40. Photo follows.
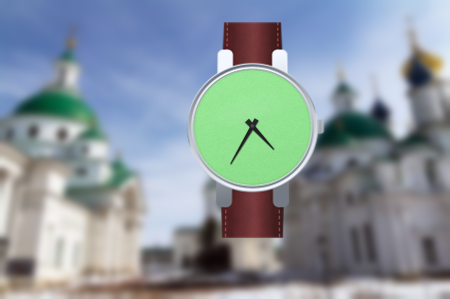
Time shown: 4:35
